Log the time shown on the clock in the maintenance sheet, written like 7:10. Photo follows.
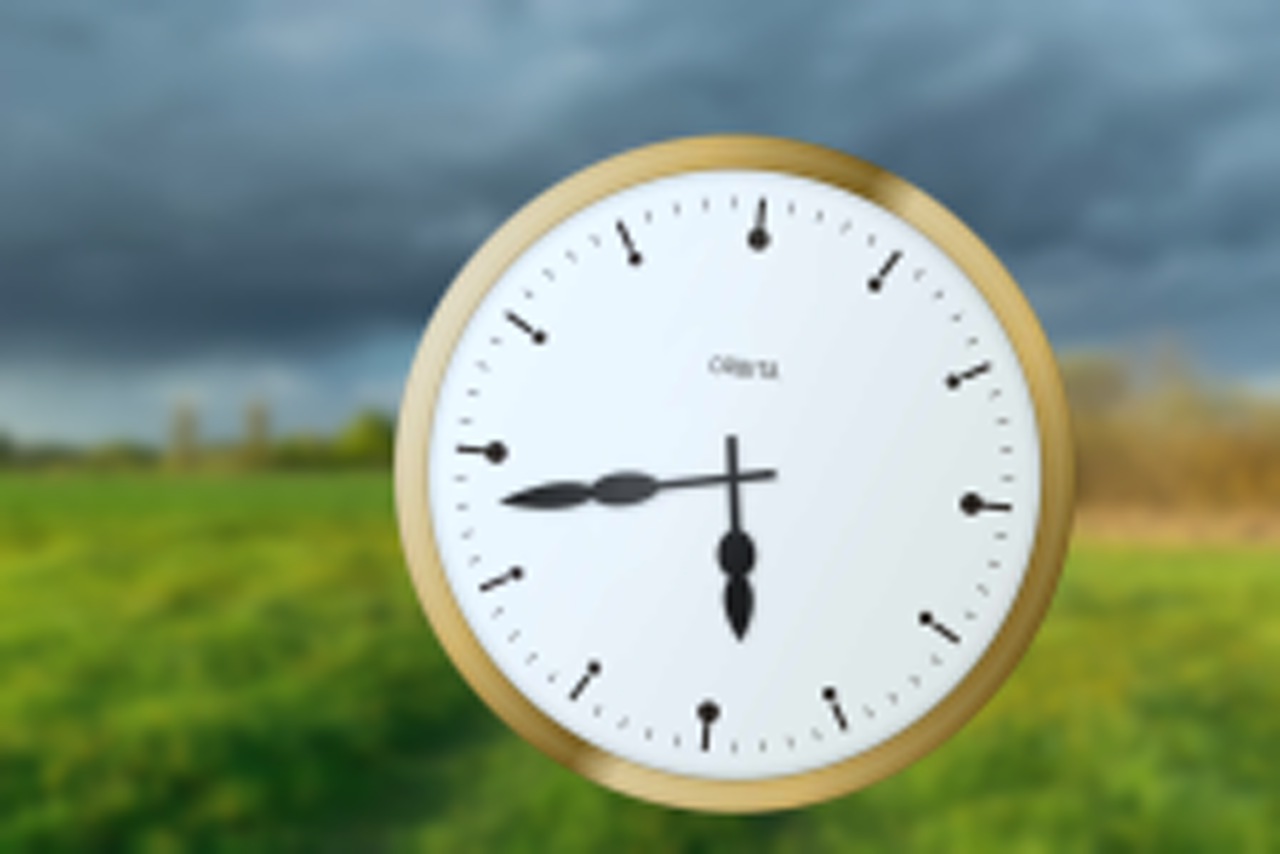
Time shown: 5:43
